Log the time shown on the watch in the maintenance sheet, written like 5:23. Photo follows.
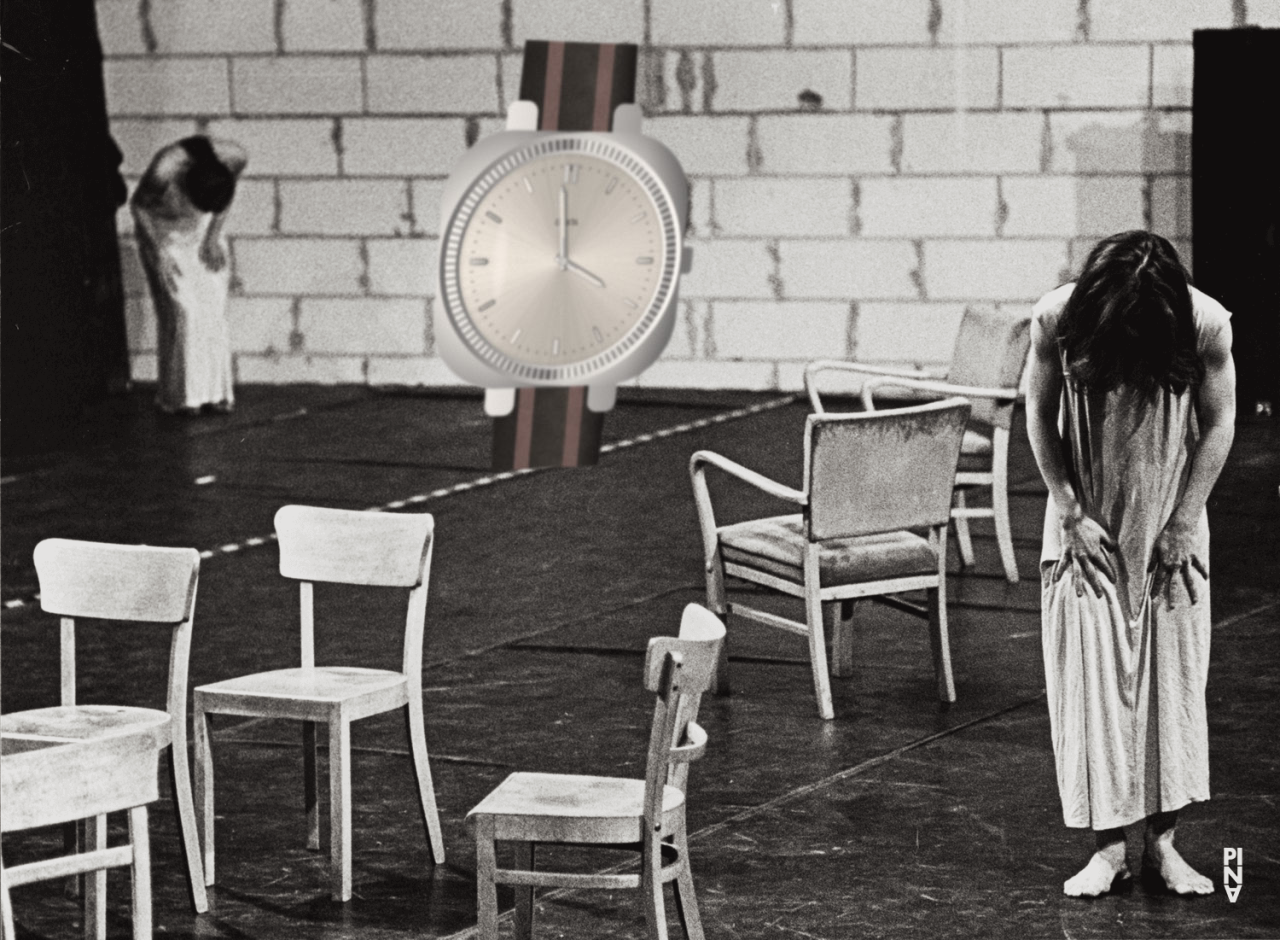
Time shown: 3:59
